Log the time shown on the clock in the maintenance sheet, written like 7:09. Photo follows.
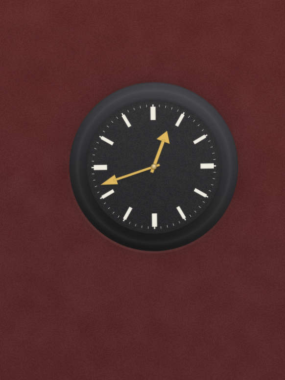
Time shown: 12:42
